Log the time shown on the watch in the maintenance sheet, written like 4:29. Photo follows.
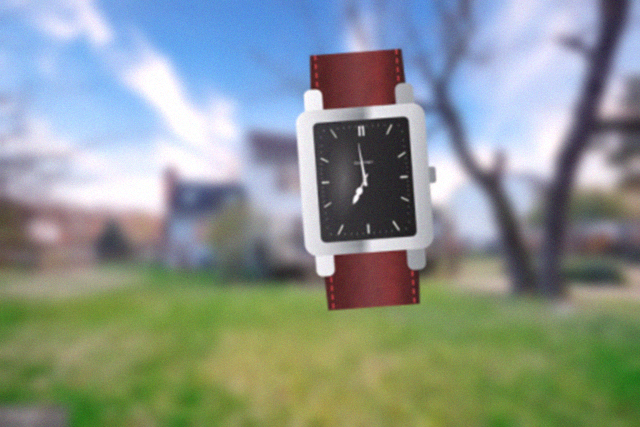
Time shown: 6:59
